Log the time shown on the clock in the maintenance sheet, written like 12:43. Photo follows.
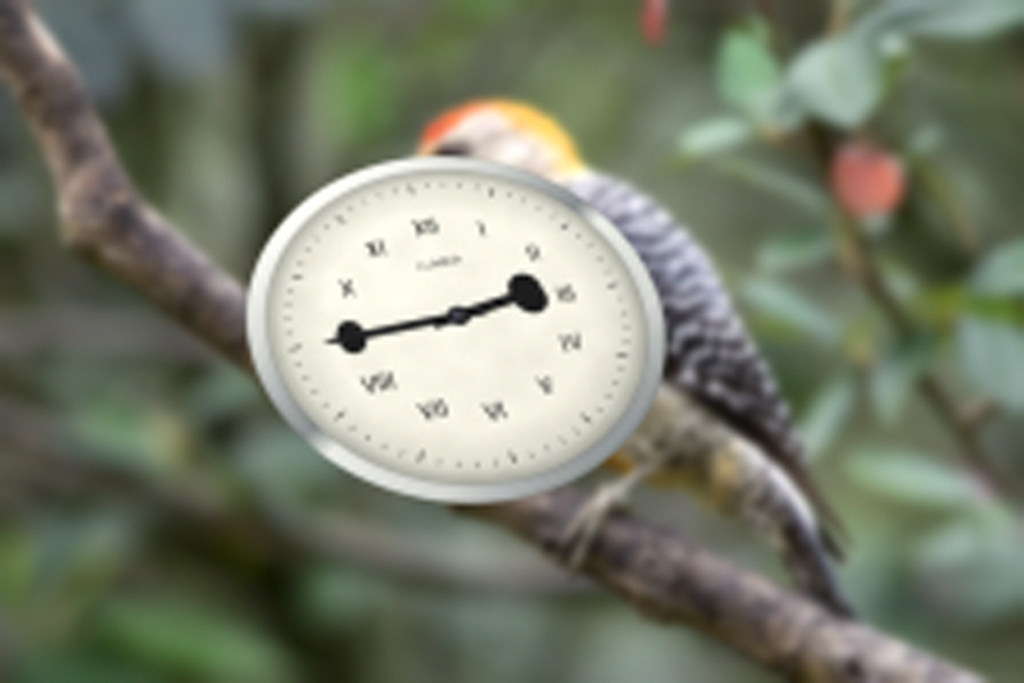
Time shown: 2:45
